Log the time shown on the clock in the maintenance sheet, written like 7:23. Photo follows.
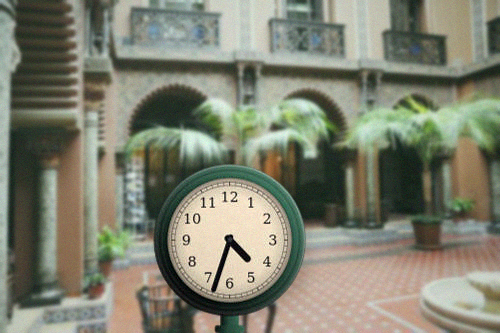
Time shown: 4:33
